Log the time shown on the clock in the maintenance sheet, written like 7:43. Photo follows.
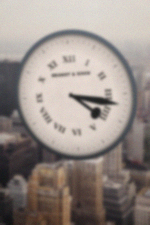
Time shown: 4:17
